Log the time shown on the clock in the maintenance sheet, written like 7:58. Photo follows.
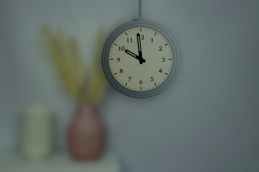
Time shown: 9:59
